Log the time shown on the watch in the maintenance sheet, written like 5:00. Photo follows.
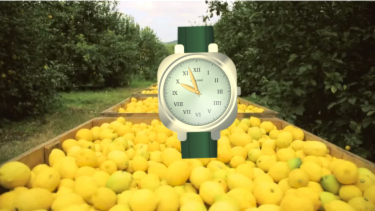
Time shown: 9:57
